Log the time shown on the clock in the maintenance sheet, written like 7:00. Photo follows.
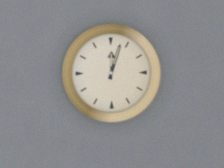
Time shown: 12:03
